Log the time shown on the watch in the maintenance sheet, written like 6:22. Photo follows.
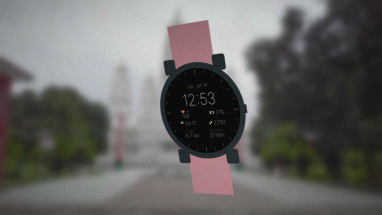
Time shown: 12:53
